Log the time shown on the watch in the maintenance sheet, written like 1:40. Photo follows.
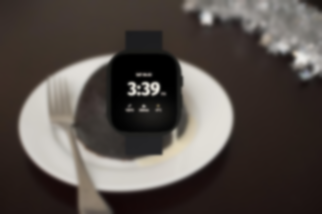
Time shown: 3:39
